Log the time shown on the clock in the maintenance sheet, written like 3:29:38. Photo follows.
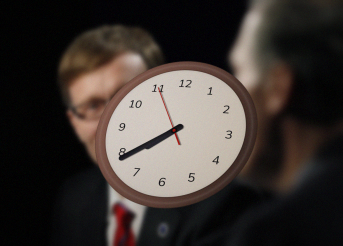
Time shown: 7:38:55
